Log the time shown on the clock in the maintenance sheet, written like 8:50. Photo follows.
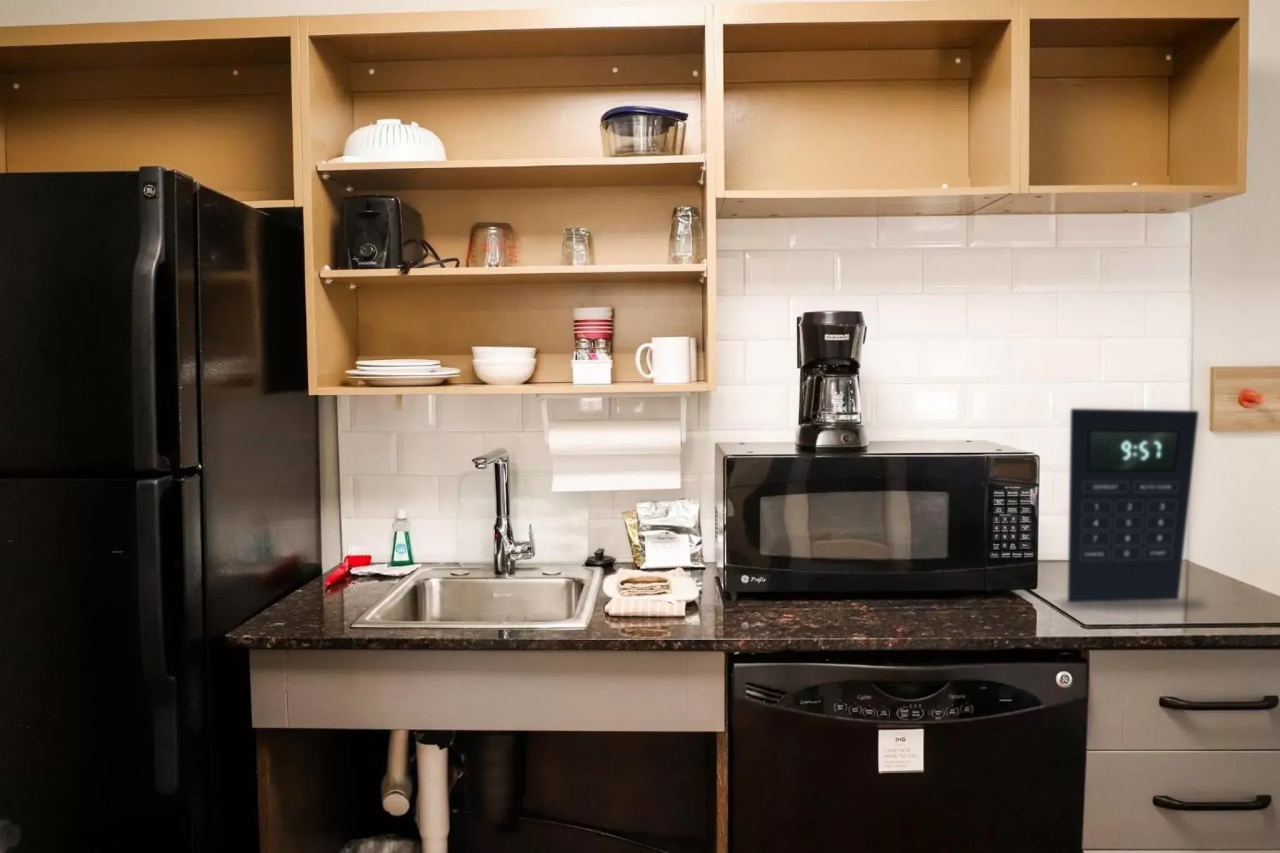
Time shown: 9:57
